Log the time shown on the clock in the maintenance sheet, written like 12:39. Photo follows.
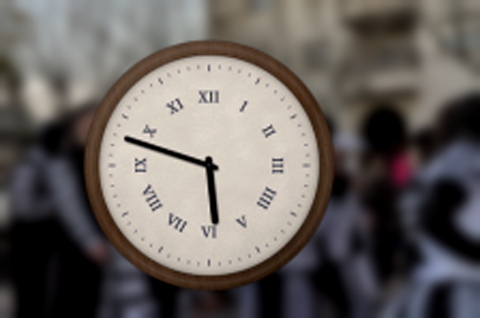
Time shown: 5:48
